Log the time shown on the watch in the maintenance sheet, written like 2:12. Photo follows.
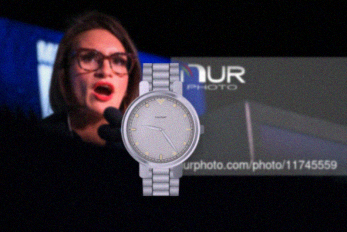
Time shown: 9:24
